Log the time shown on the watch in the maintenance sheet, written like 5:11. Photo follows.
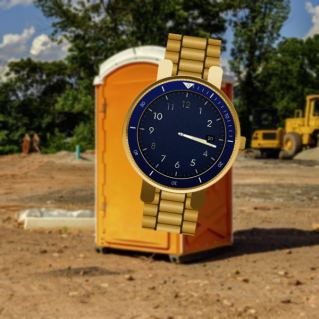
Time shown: 3:17
